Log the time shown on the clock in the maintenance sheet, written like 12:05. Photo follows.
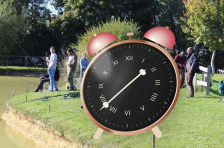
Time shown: 1:38
